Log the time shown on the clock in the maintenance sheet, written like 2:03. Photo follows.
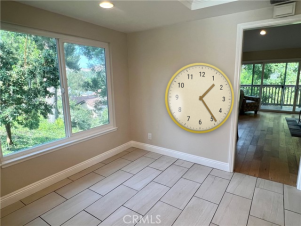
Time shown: 1:24
